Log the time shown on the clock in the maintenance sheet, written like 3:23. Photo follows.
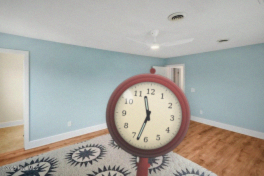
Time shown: 11:33
